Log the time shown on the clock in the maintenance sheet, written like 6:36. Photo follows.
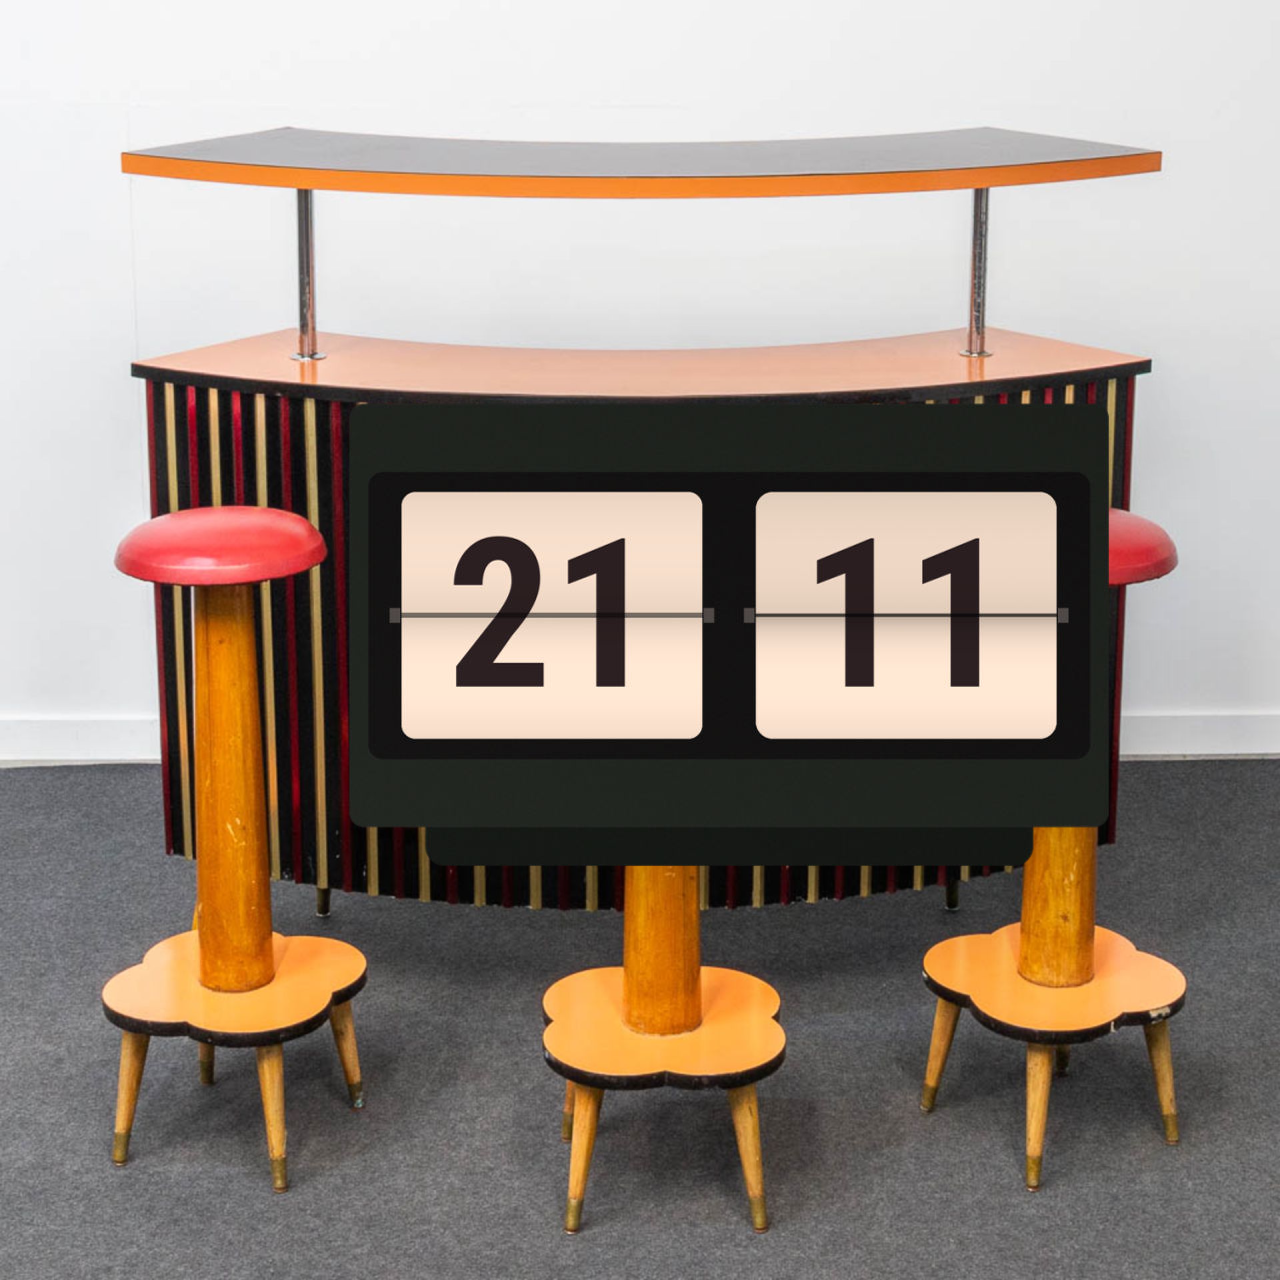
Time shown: 21:11
